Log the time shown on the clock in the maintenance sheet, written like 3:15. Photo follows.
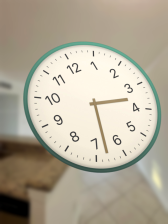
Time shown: 3:33
